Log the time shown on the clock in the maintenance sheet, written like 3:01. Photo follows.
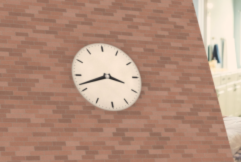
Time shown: 3:42
